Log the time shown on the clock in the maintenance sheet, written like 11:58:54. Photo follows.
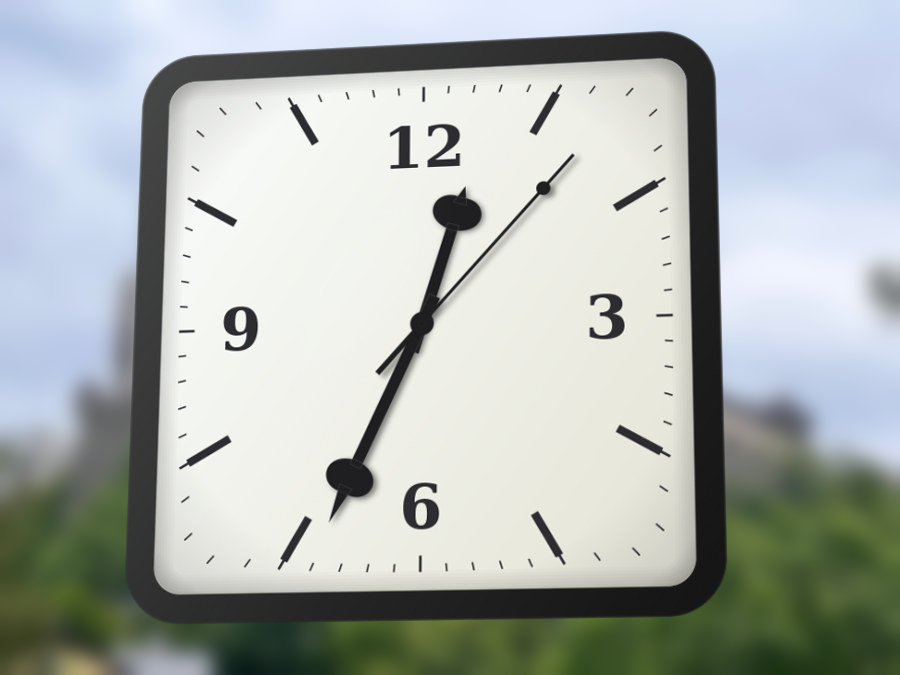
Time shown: 12:34:07
